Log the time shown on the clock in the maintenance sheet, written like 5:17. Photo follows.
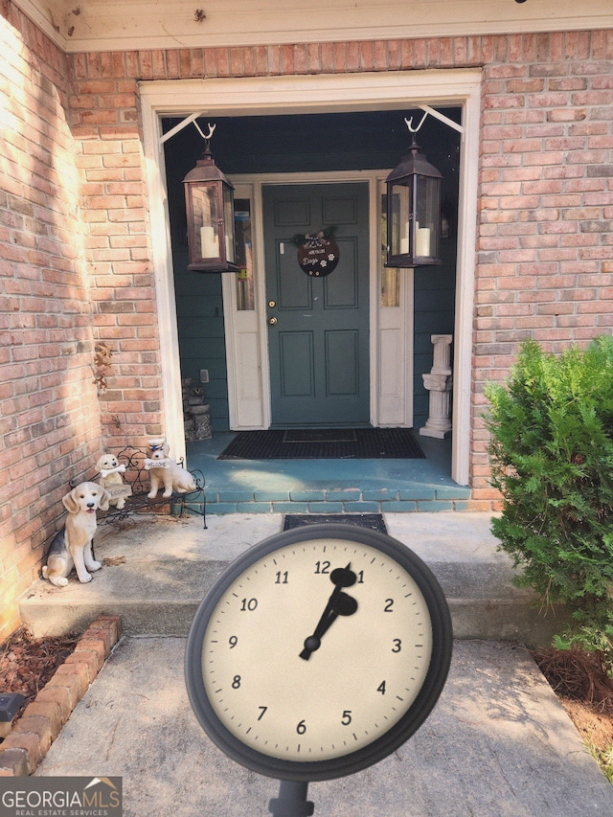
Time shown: 1:03
